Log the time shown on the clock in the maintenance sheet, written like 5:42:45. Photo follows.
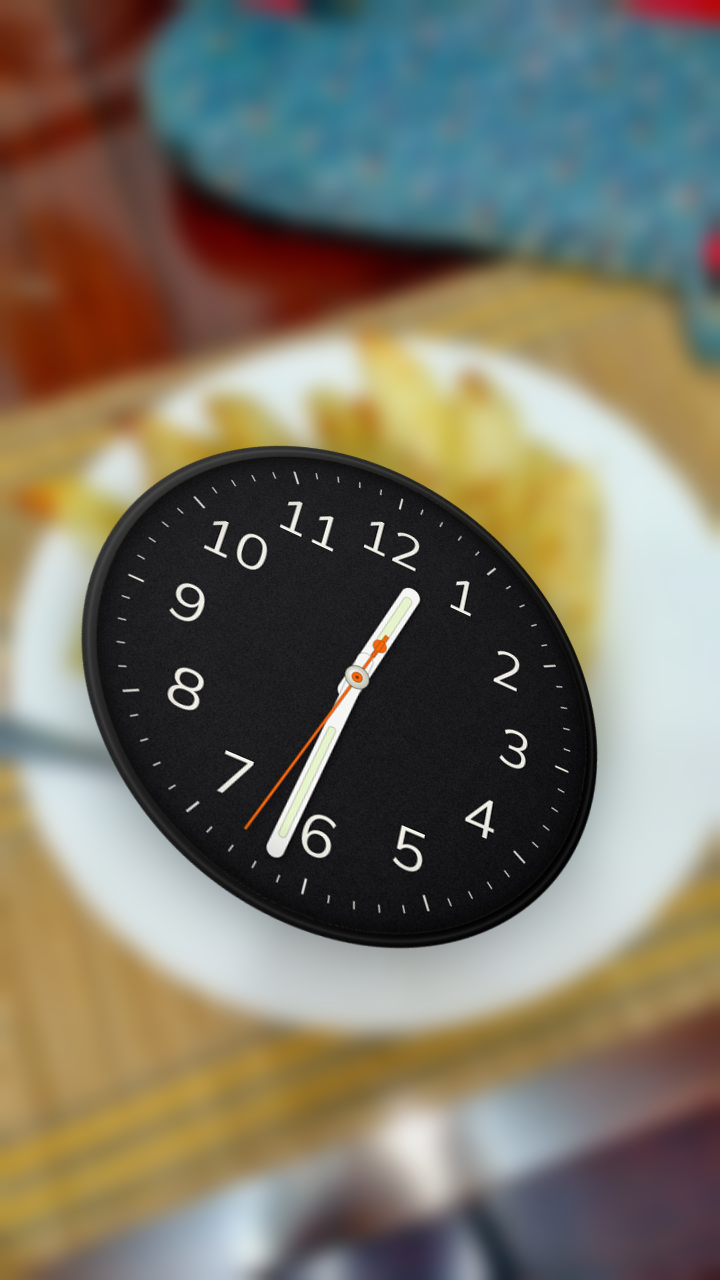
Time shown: 12:31:33
